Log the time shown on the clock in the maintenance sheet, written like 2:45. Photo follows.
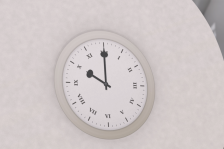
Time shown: 10:00
